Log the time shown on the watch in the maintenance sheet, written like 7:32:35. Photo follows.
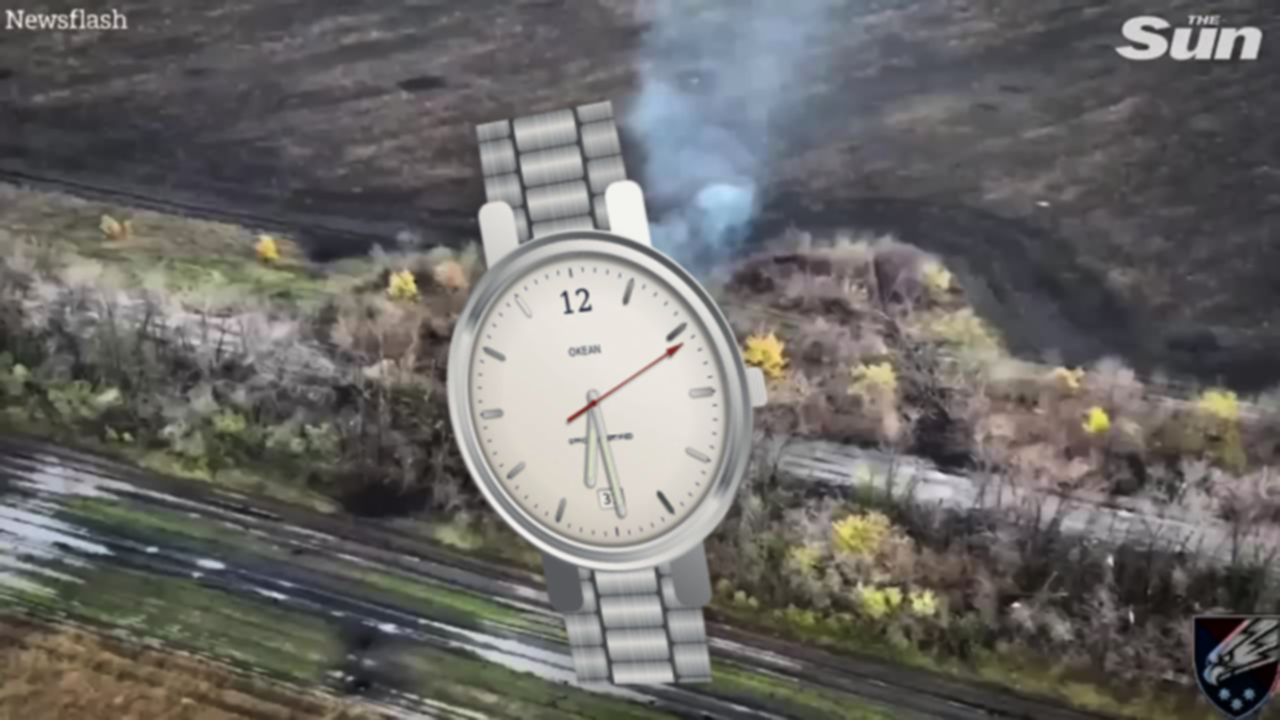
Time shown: 6:29:11
